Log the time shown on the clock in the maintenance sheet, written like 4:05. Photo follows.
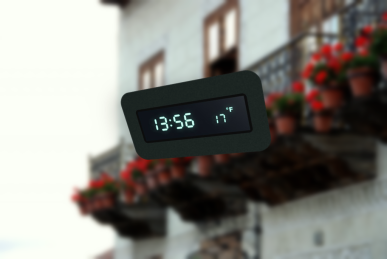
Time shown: 13:56
